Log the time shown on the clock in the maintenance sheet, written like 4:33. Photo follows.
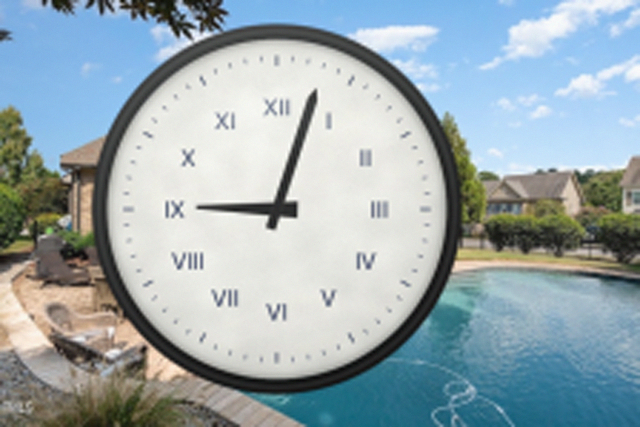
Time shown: 9:03
